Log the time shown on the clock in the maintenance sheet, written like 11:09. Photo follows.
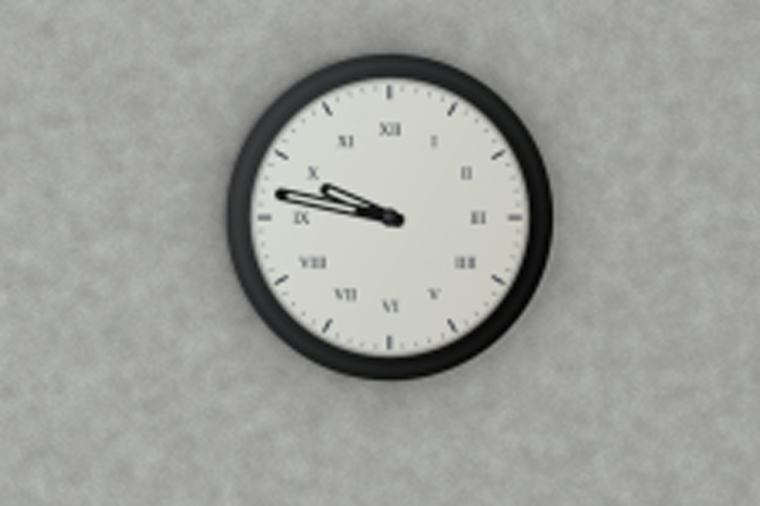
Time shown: 9:47
